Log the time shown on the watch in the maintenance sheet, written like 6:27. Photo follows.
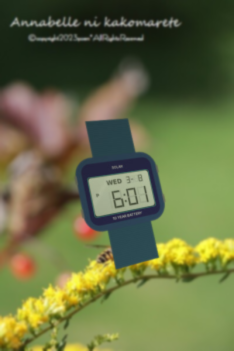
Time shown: 6:01
